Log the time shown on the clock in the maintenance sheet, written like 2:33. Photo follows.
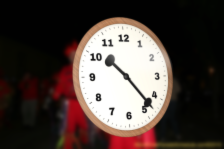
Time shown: 10:23
